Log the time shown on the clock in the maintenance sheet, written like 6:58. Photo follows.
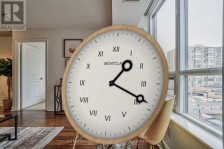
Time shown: 1:19
